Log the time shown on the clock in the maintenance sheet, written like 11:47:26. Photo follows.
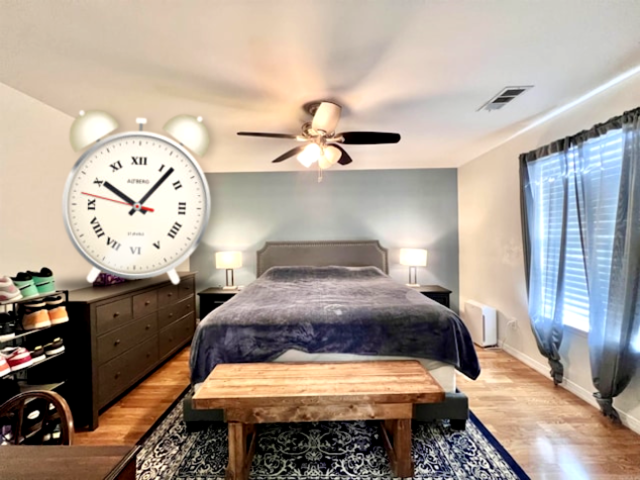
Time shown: 10:06:47
